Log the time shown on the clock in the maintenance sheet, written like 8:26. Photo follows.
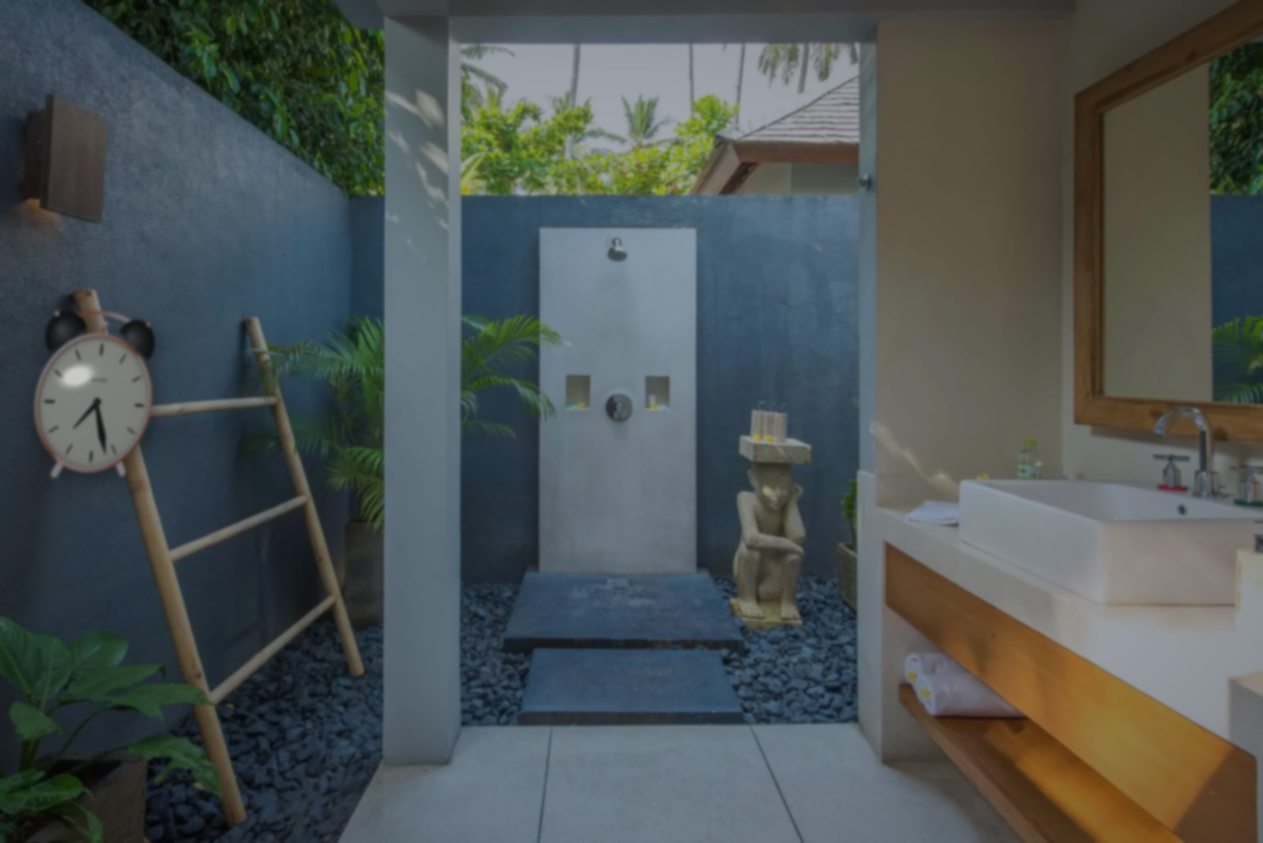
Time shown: 7:27
